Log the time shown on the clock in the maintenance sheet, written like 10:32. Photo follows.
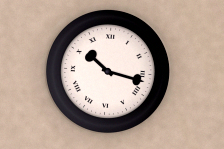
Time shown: 10:17
